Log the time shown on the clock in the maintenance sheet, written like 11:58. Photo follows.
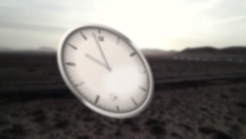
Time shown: 9:58
